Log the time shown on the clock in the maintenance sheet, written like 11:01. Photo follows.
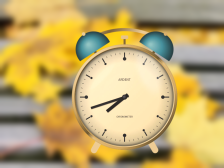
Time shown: 7:42
